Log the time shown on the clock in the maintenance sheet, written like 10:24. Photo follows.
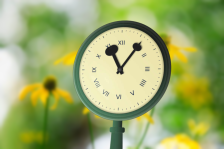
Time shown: 11:06
